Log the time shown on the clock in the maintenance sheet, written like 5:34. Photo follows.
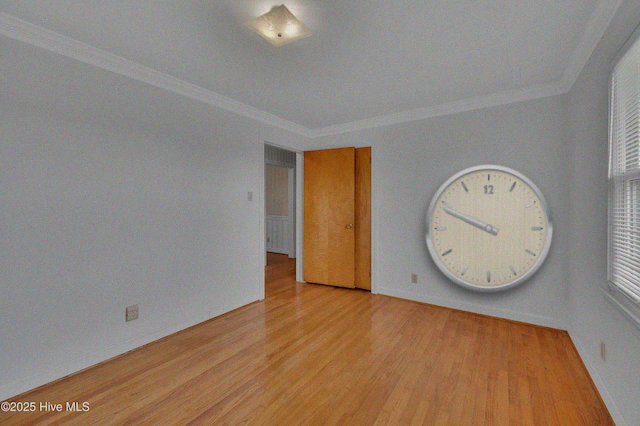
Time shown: 9:49
